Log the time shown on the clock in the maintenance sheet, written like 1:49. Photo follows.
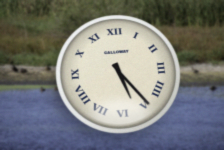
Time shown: 5:24
